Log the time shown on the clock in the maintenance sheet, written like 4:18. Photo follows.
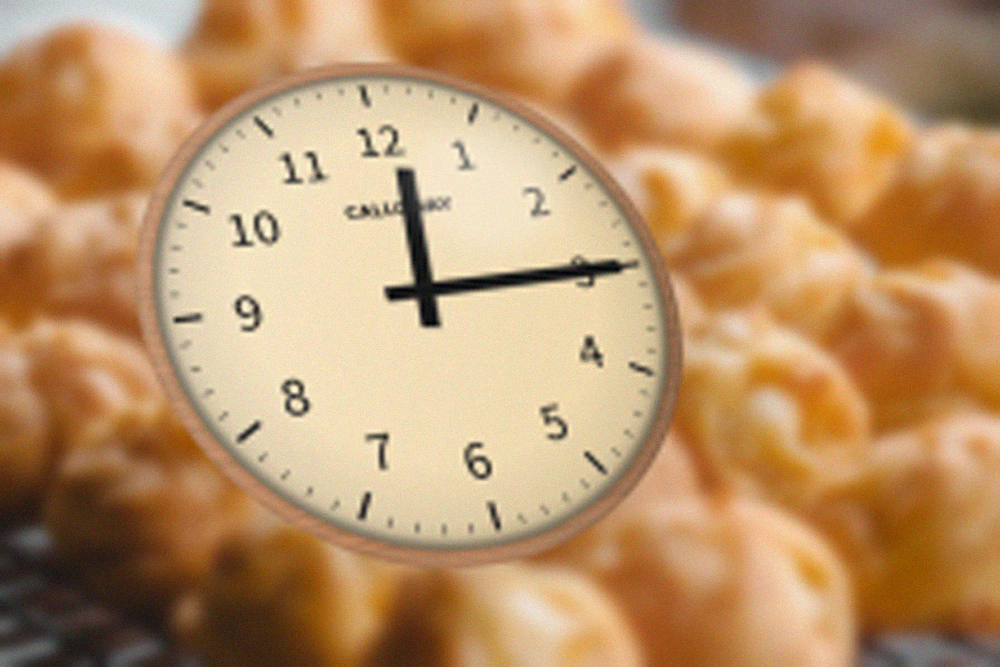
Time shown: 12:15
